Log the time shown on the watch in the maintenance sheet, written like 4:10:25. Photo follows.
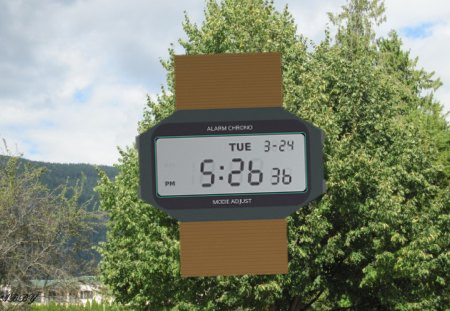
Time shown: 5:26:36
